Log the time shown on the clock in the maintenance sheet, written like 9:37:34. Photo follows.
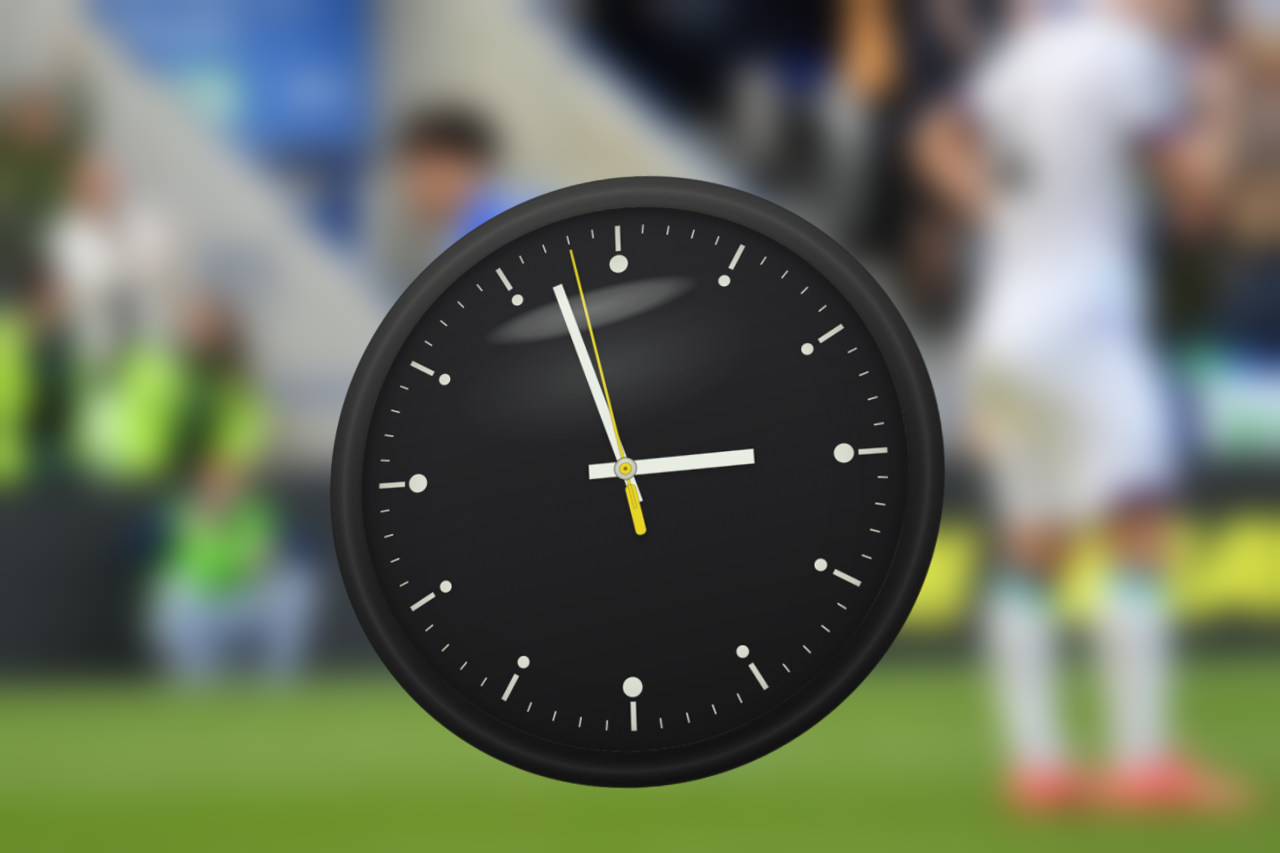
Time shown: 2:56:58
